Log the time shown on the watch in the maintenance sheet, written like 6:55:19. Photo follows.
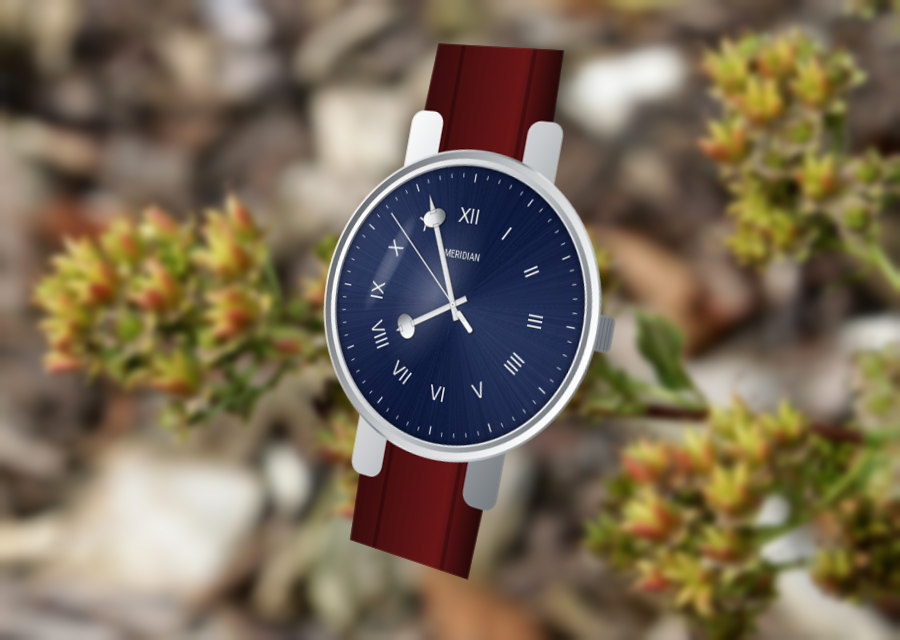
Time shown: 7:55:52
